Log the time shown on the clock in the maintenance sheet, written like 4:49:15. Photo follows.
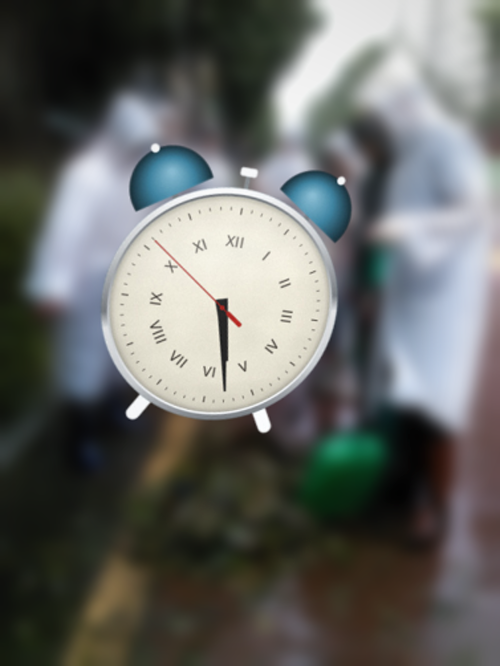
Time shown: 5:27:51
